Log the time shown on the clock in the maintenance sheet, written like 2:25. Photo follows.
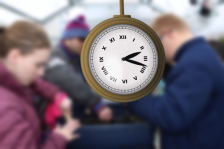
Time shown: 2:18
